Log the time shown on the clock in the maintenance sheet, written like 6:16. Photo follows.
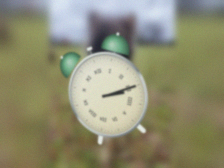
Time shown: 3:15
